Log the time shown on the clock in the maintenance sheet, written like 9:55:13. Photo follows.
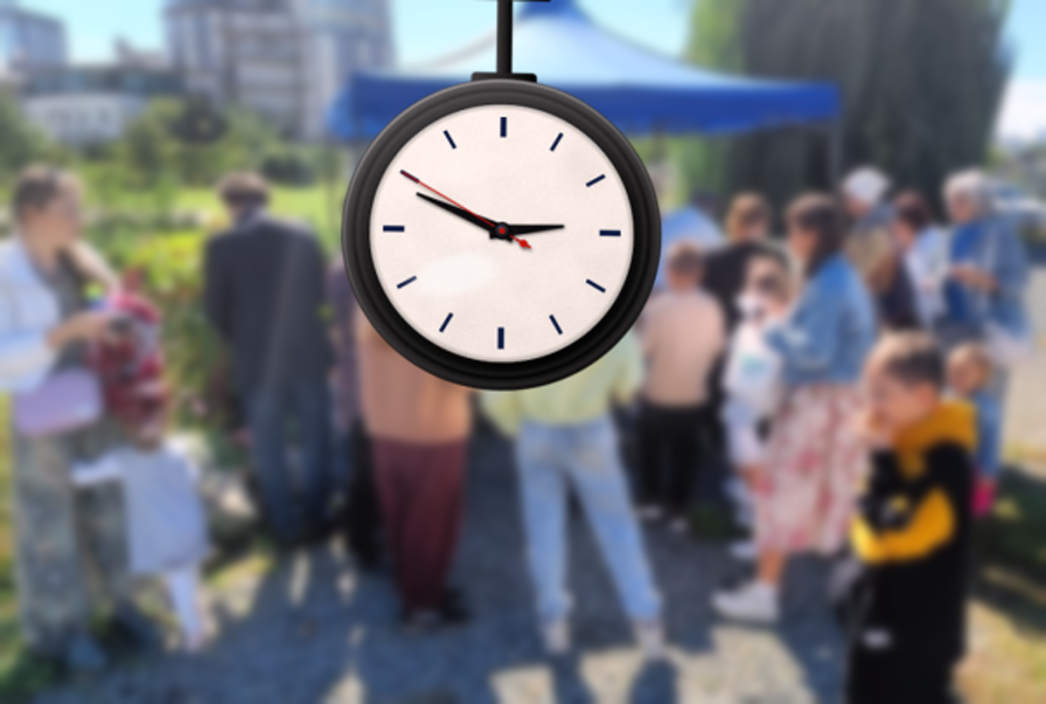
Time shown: 2:48:50
